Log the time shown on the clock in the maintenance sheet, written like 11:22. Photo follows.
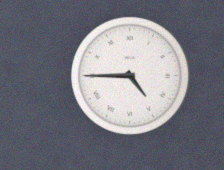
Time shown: 4:45
